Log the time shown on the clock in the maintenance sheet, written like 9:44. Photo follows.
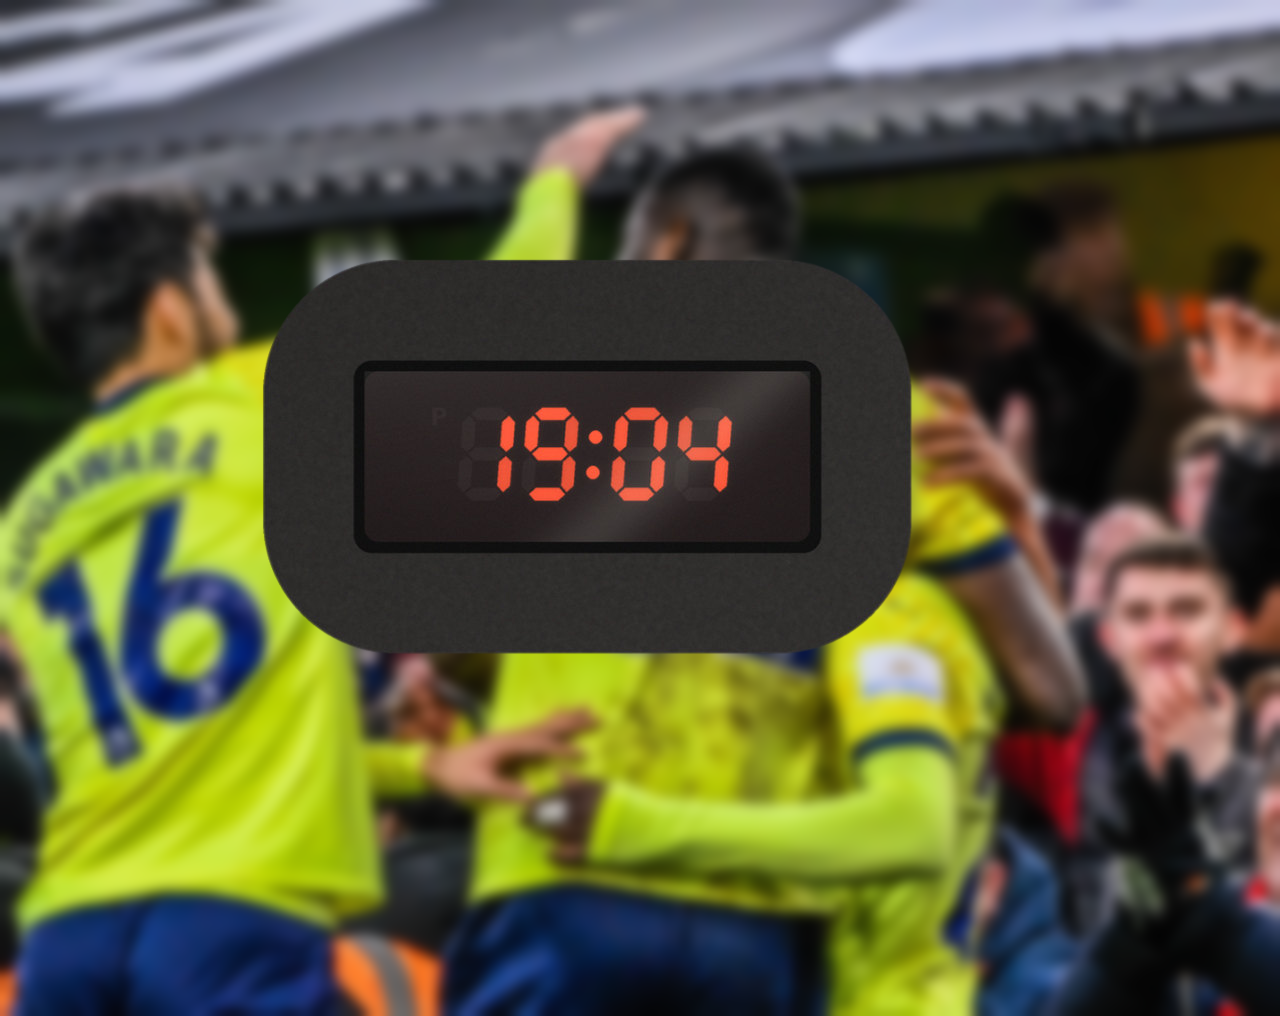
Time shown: 19:04
